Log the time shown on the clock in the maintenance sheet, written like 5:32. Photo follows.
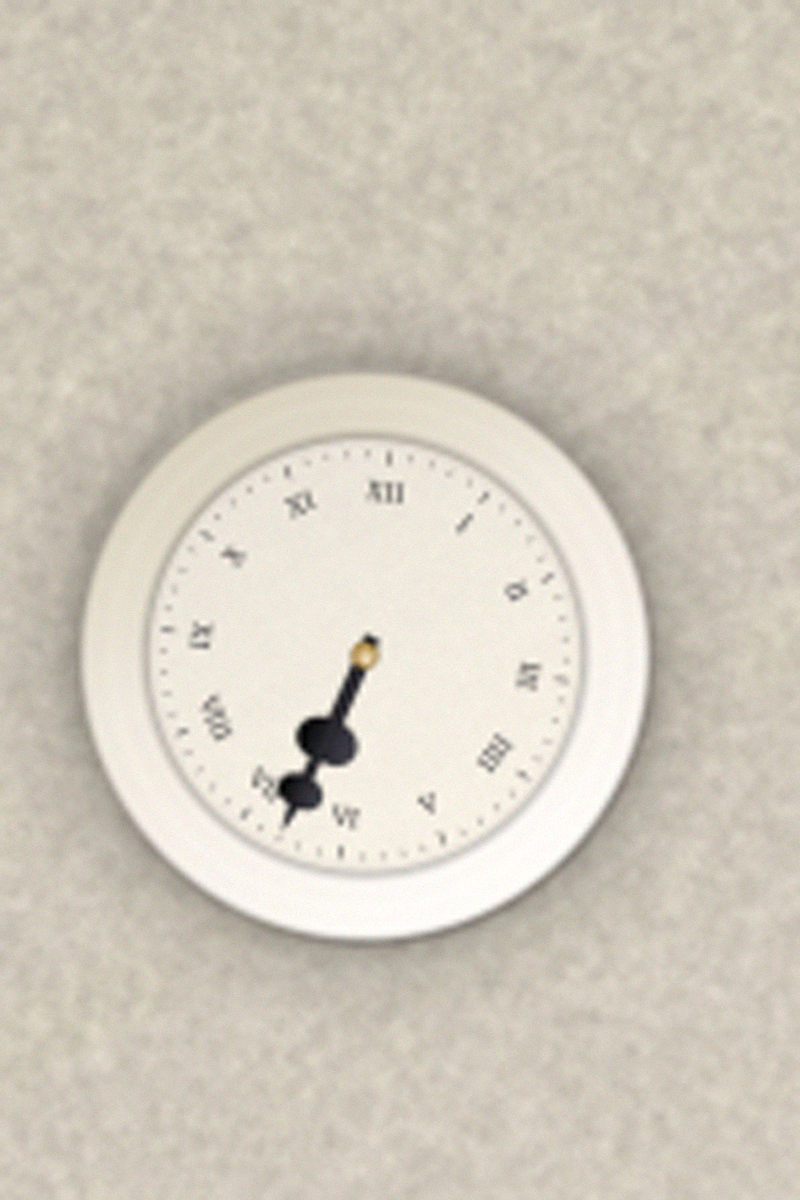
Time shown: 6:33
